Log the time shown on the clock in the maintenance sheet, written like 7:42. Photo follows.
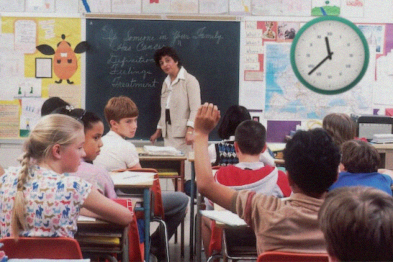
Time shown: 11:38
